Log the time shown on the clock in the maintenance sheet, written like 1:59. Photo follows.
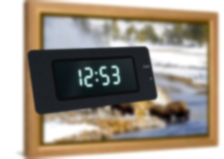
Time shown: 12:53
